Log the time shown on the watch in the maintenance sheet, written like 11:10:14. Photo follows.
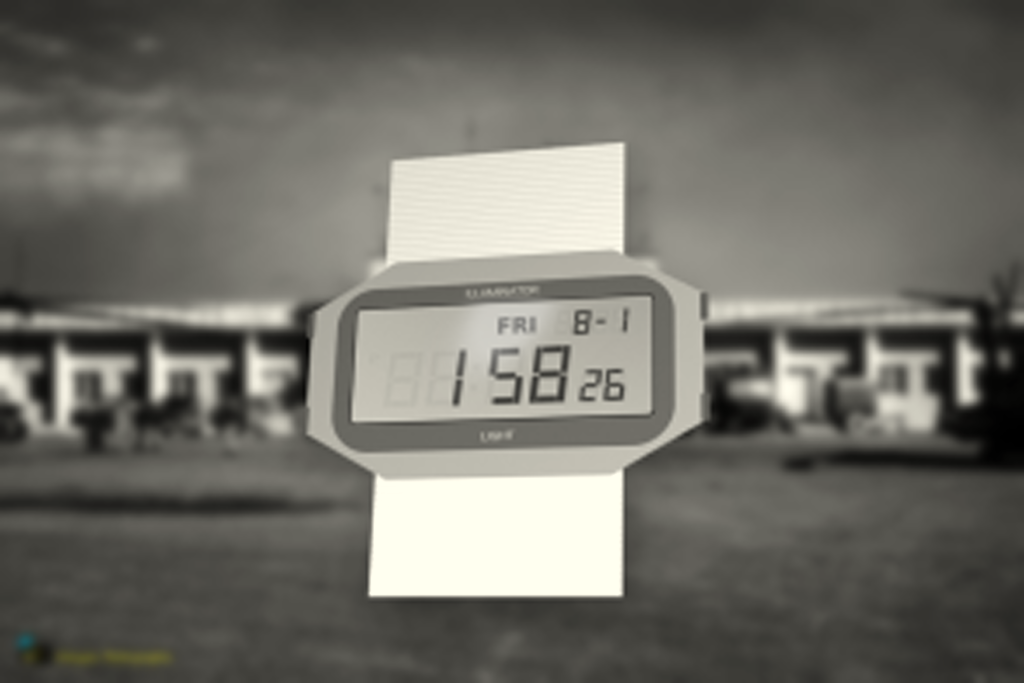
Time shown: 1:58:26
